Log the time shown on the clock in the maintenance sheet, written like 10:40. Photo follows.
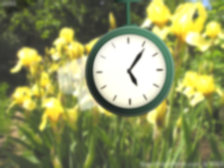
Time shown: 5:06
